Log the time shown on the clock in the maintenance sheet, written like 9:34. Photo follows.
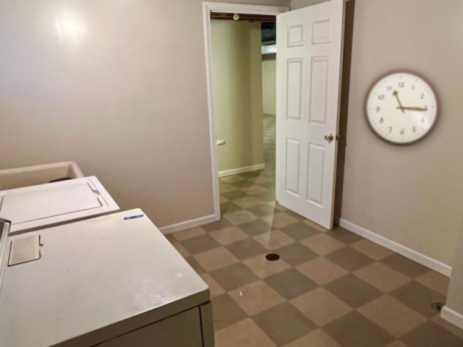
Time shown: 11:16
